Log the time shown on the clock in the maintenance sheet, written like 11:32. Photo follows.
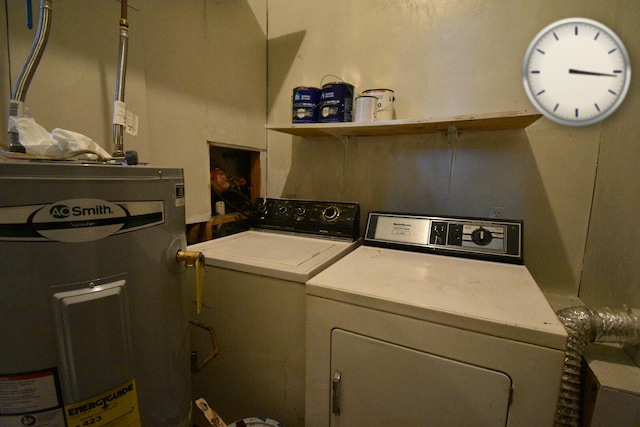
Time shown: 3:16
